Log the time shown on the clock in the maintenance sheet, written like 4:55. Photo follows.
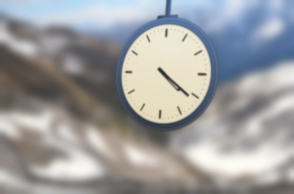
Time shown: 4:21
